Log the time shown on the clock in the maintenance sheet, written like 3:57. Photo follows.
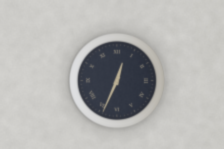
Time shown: 12:34
